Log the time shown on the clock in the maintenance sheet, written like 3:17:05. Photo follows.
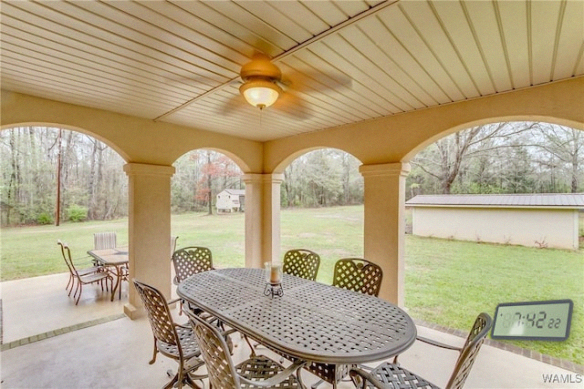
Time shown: 7:42:22
